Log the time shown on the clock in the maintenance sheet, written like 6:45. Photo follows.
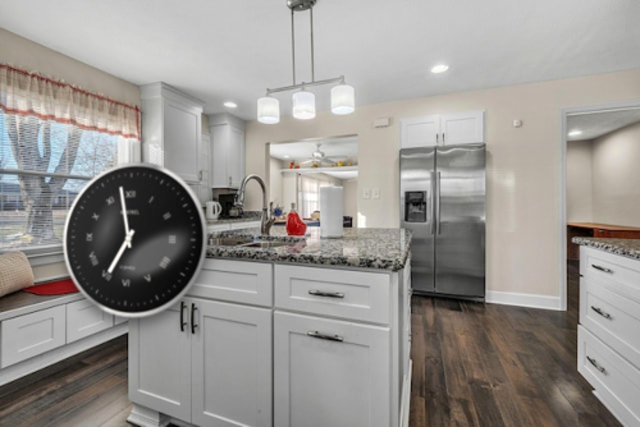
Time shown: 6:58
